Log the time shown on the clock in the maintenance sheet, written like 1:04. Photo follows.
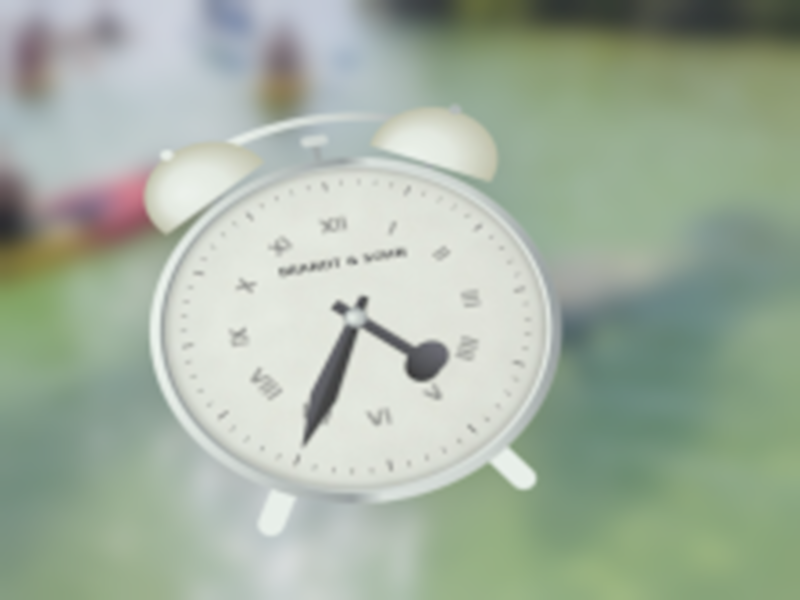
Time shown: 4:35
